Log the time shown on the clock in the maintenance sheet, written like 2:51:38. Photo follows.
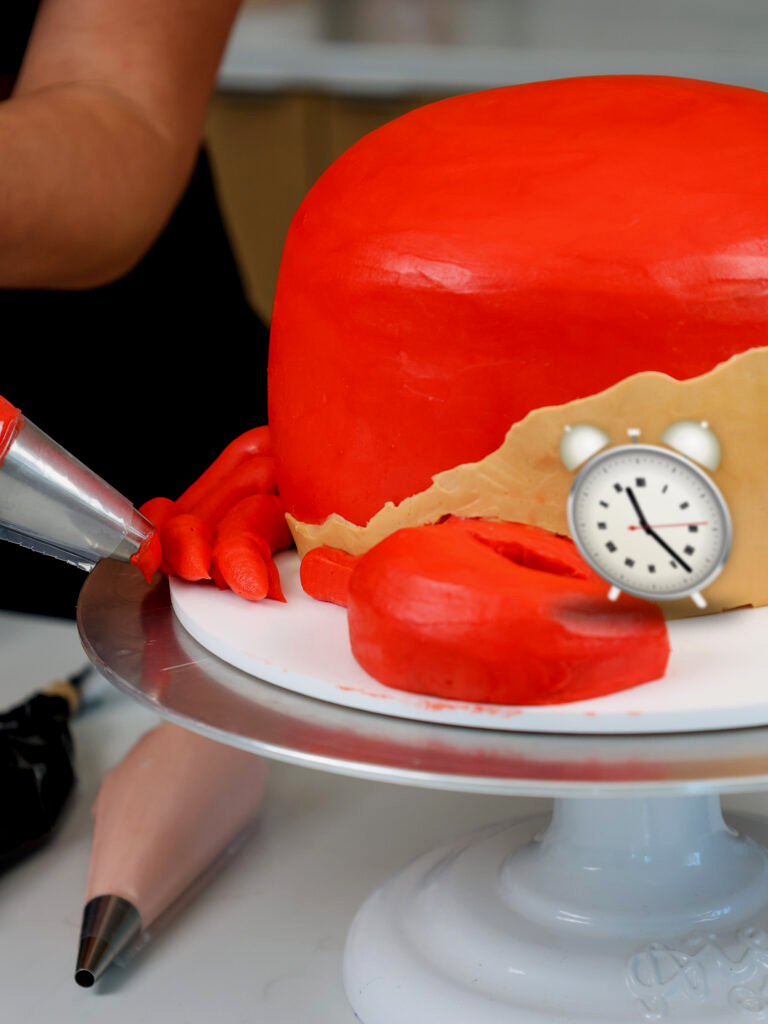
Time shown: 11:23:14
